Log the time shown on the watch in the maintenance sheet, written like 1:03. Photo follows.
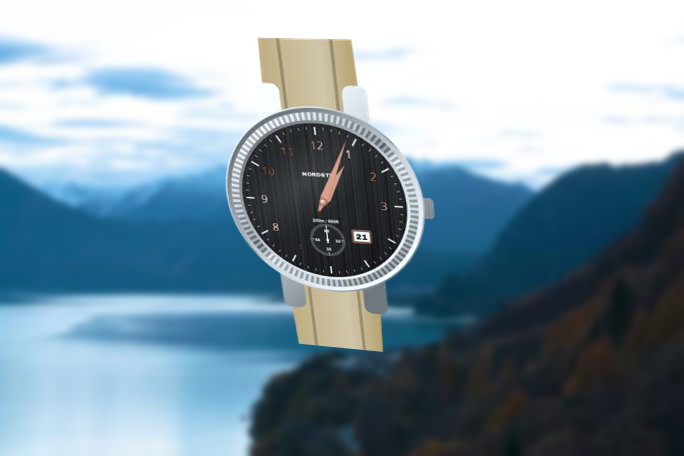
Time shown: 1:04
